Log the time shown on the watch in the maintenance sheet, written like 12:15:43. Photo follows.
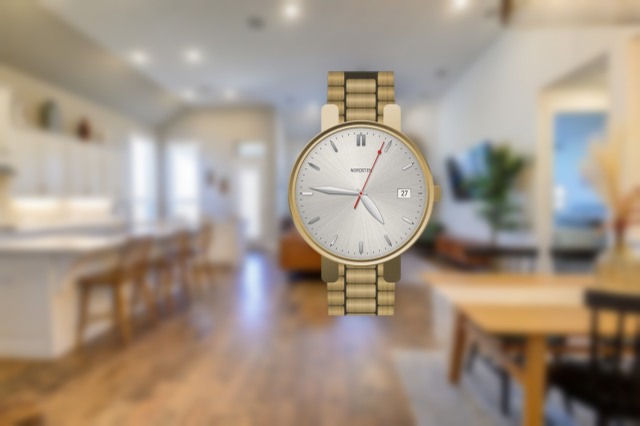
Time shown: 4:46:04
